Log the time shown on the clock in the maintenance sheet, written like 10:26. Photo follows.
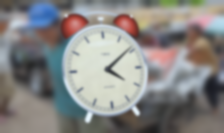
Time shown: 4:09
